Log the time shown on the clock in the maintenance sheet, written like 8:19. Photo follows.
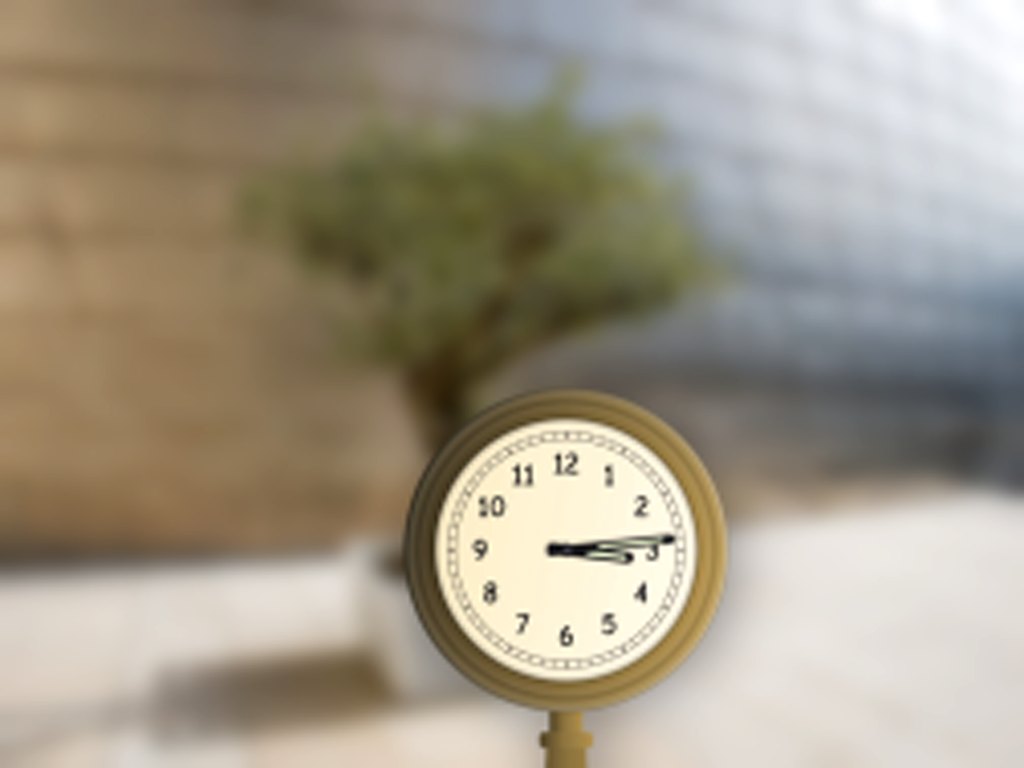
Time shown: 3:14
